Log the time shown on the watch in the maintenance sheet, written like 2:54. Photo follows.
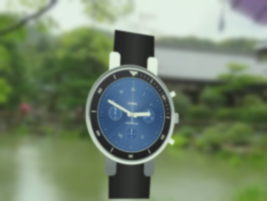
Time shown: 2:49
